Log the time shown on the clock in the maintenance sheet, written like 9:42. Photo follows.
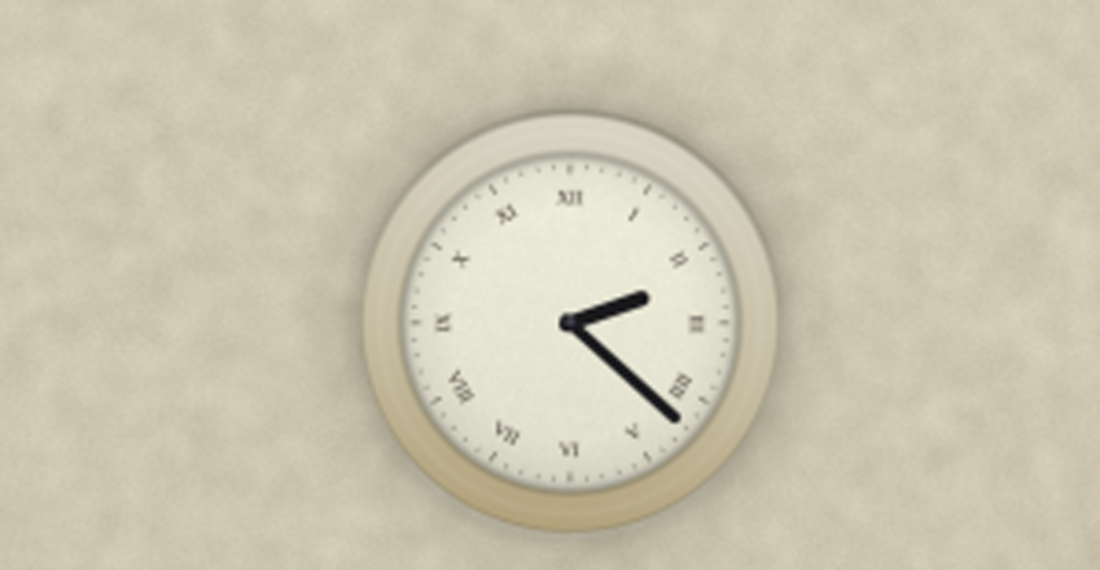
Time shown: 2:22
